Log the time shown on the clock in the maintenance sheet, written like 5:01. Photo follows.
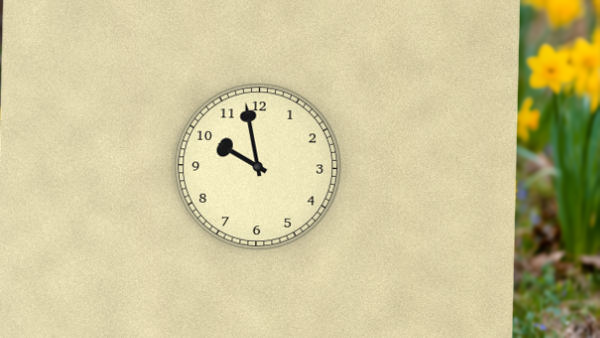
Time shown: 9:58
